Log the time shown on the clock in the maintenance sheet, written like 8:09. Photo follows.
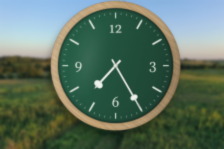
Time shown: 7:25
